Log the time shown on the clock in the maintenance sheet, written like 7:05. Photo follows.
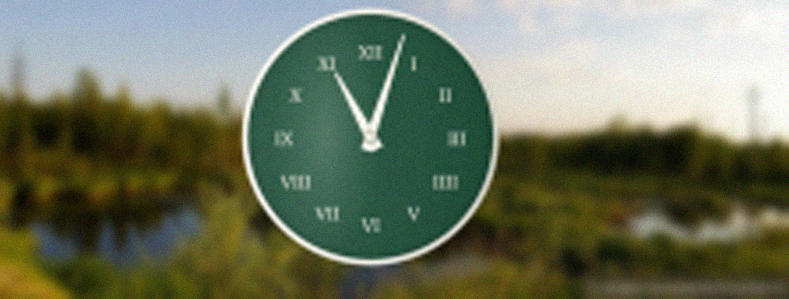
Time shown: 11:03
